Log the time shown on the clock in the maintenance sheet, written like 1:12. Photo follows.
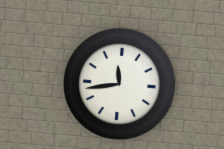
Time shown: 11:43
